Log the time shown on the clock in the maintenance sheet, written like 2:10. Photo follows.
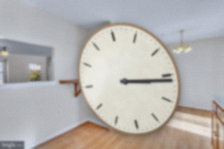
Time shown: 3:16
